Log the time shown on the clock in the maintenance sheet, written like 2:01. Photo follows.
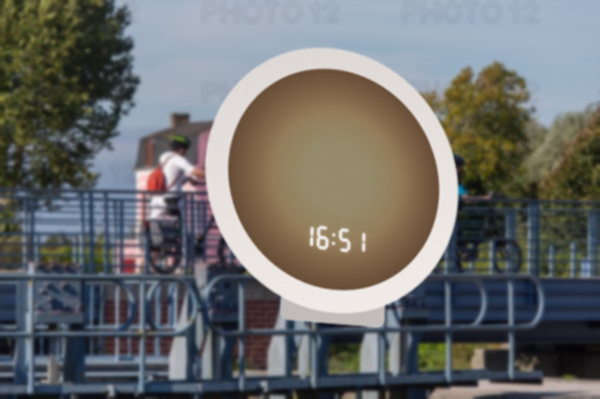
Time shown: 16:51
